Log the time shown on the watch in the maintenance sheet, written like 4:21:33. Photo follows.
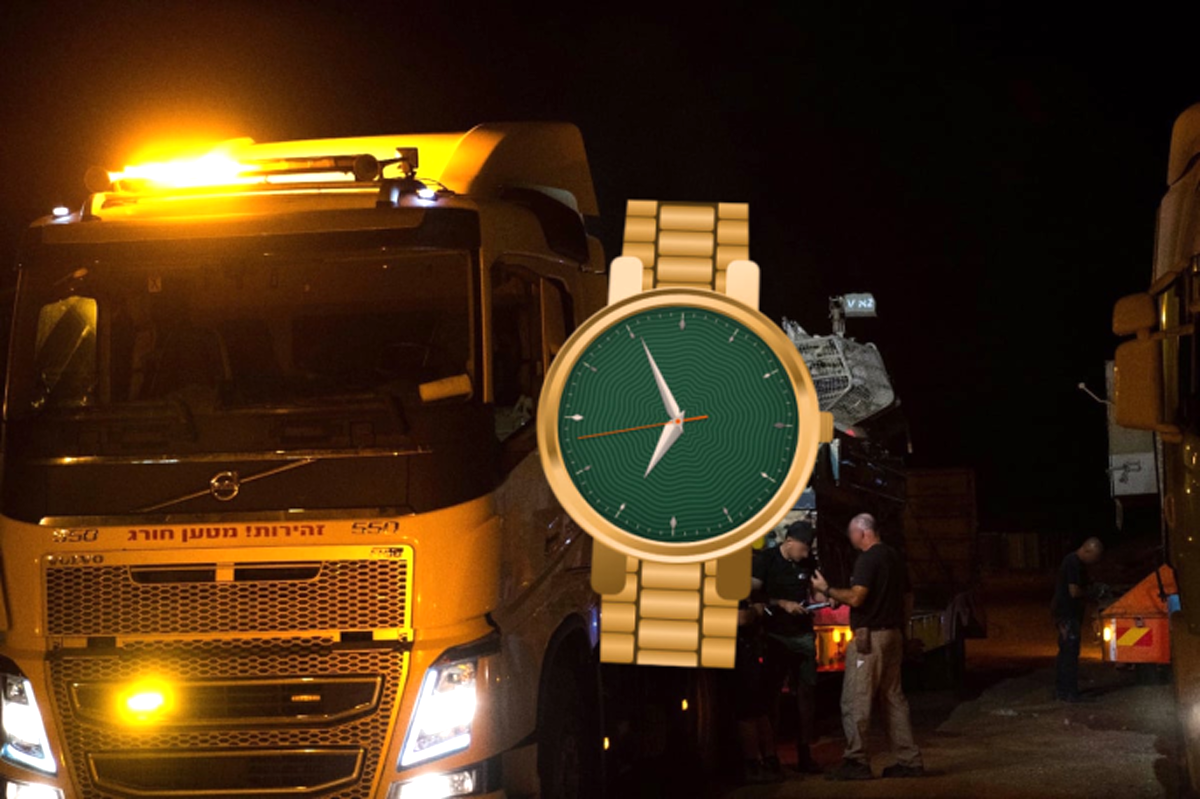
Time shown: 6:55:43
